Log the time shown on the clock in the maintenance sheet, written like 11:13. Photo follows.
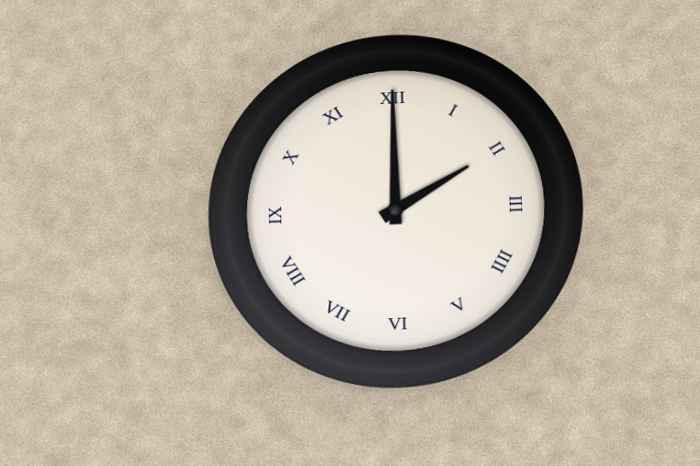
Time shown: 2:00
